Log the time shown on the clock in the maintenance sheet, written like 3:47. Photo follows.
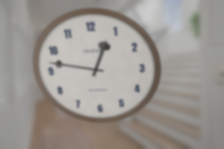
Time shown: 12:47
